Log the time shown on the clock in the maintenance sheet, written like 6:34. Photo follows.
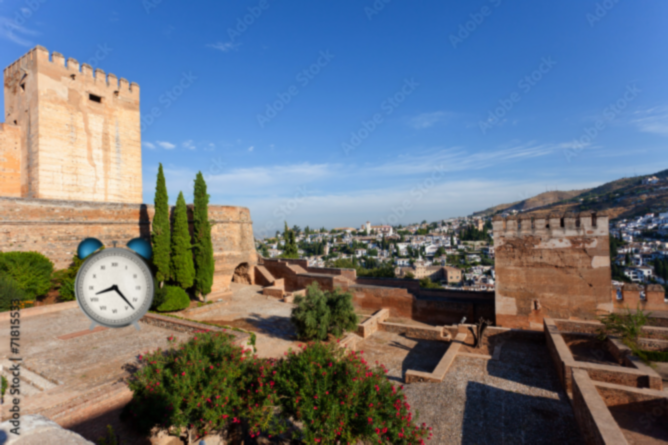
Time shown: 8:23
